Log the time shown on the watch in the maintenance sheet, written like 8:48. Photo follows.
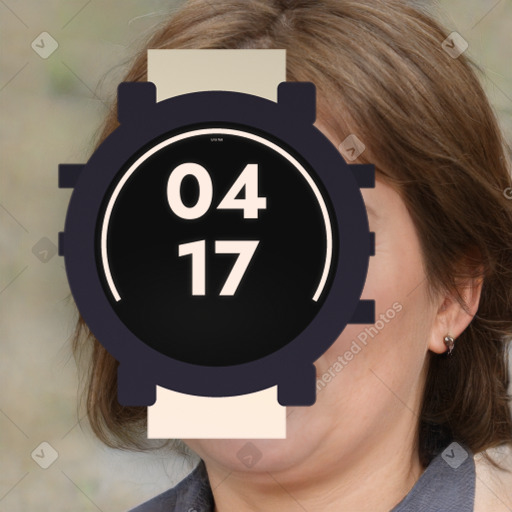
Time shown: 4:17
